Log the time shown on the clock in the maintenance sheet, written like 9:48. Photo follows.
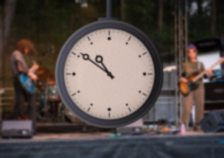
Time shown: 10:51
